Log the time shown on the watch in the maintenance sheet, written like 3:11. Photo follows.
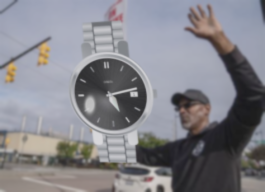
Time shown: 5:13
